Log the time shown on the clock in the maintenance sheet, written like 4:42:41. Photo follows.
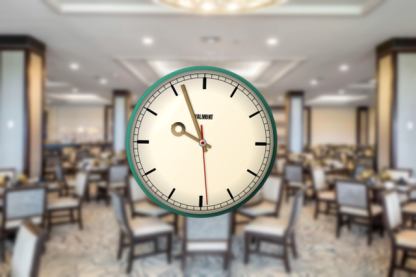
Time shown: 9:56:29
